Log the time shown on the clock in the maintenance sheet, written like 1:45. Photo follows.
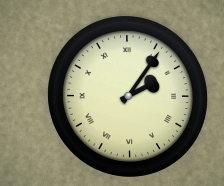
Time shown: 2:06
